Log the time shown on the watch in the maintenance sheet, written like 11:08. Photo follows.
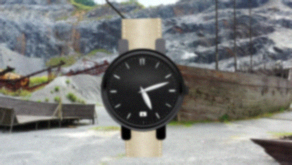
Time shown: 5:12
